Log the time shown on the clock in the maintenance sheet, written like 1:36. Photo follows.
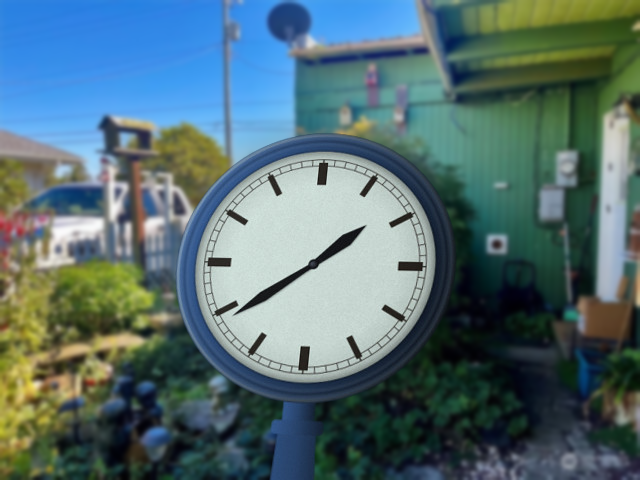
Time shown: 1:39
